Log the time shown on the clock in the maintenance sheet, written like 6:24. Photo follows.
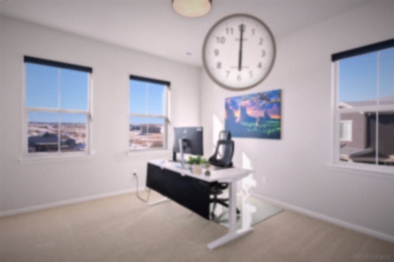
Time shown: 6:00
